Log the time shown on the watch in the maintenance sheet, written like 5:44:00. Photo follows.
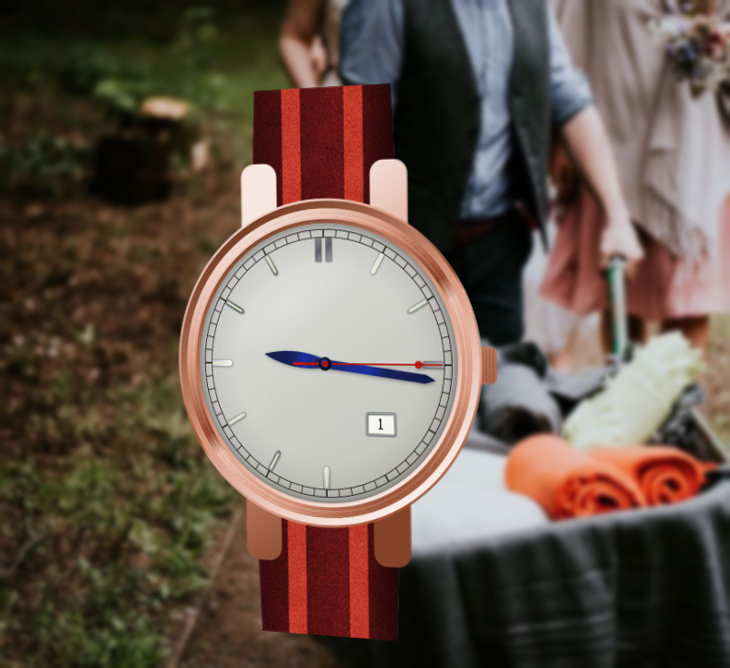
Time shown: 9:16:15
